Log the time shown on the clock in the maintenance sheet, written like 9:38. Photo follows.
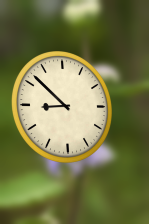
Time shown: 8:52
